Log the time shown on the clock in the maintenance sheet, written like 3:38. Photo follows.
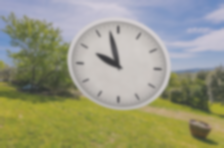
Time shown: 9:58
